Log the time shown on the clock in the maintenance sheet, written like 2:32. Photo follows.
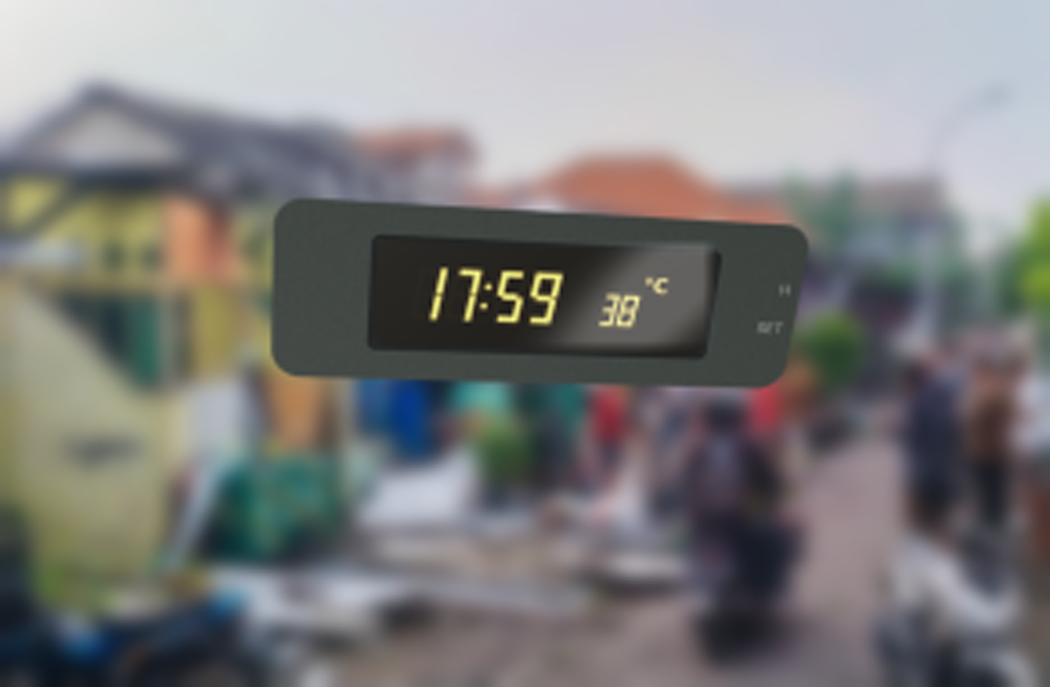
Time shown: 17:59
